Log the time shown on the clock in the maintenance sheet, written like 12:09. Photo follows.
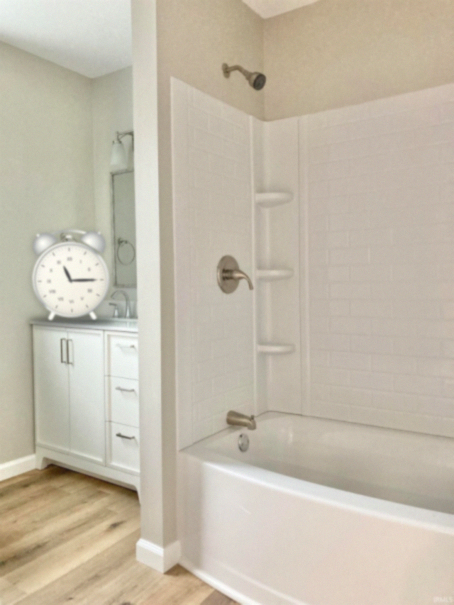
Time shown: 11:15
